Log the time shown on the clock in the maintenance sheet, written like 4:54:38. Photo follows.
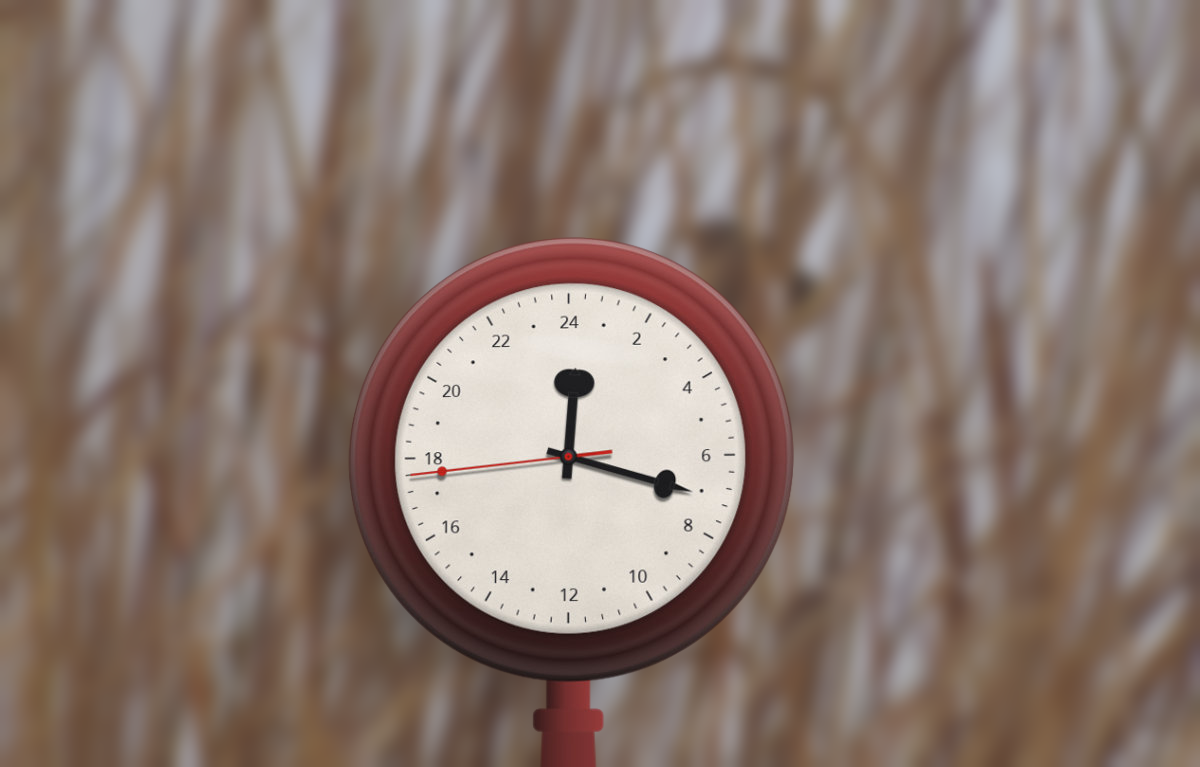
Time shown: 0:17:44
